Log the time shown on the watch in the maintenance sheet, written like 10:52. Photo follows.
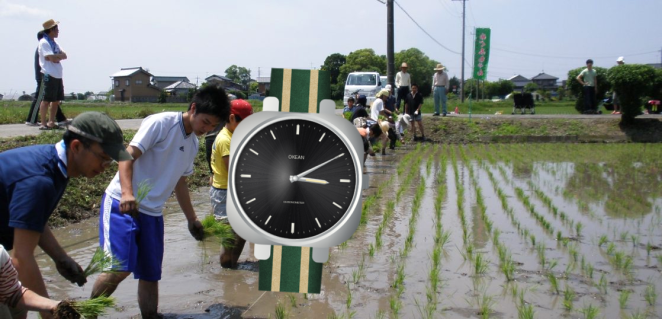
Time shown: 3:10
